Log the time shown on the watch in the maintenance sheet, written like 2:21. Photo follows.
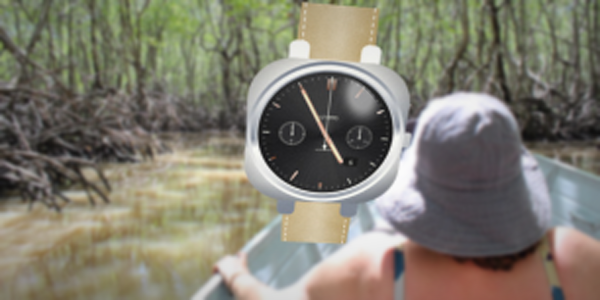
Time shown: 4:55
